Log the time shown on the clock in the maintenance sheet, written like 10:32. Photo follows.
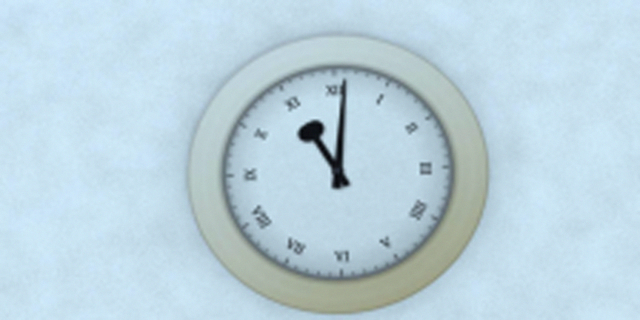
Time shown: 11:01
